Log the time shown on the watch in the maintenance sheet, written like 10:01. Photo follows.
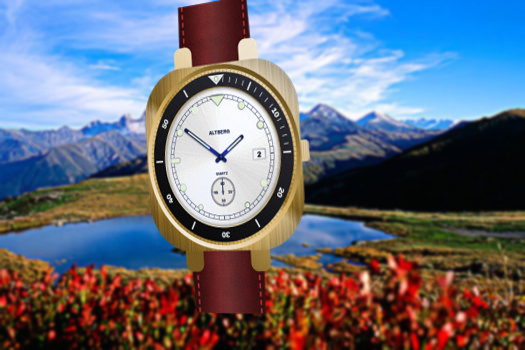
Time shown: 1:51
